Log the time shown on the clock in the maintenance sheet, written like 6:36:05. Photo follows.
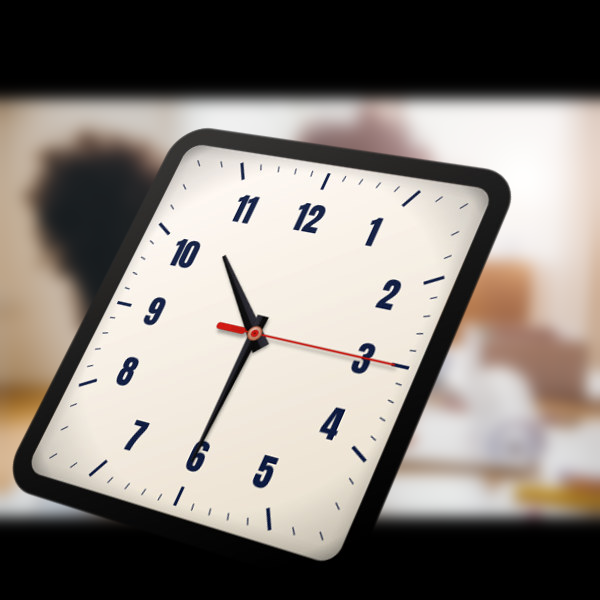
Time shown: 10:30:15
